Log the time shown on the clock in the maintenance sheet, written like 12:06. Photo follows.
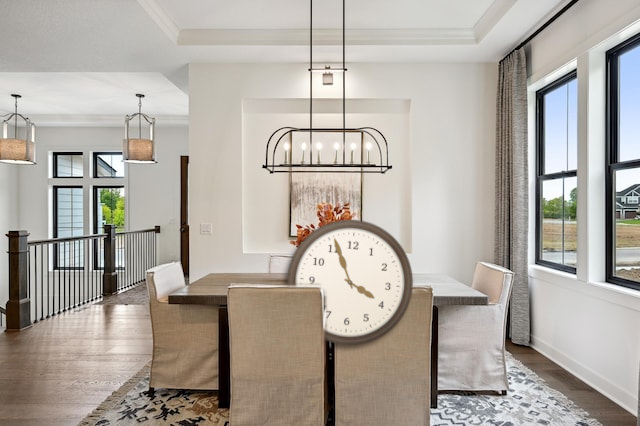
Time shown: 3:56
